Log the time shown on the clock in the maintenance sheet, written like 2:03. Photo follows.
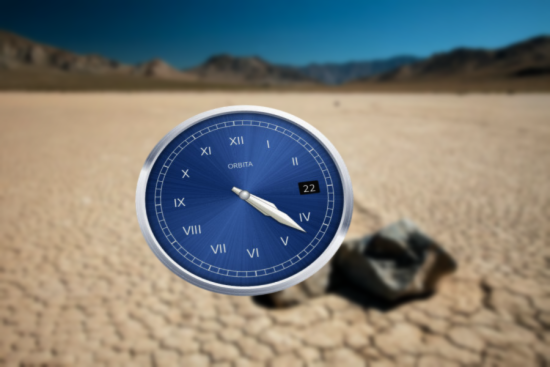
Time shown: 4:22
